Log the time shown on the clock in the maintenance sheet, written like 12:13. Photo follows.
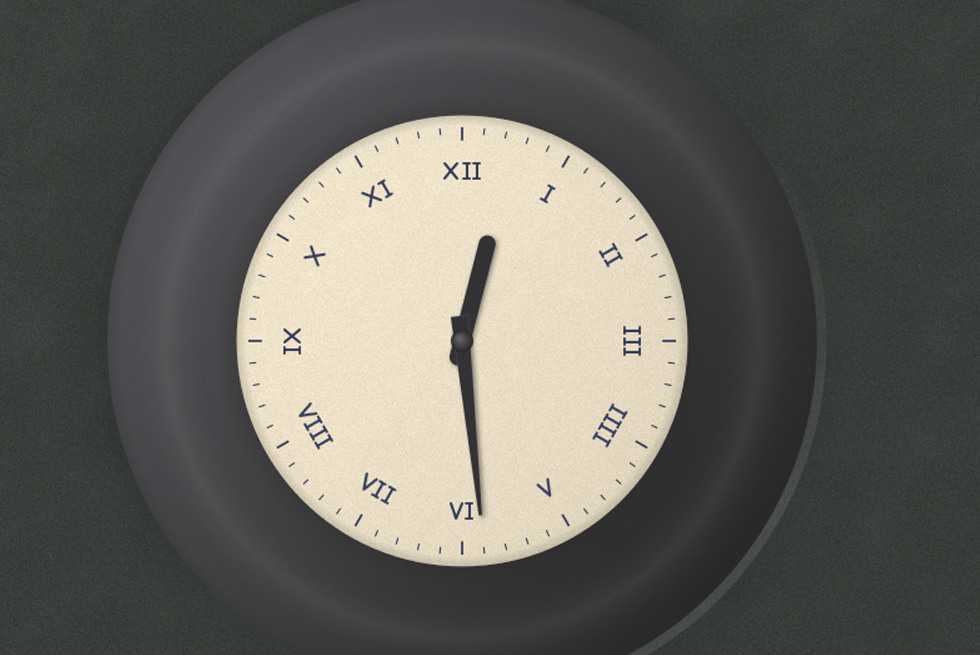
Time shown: 12:29
